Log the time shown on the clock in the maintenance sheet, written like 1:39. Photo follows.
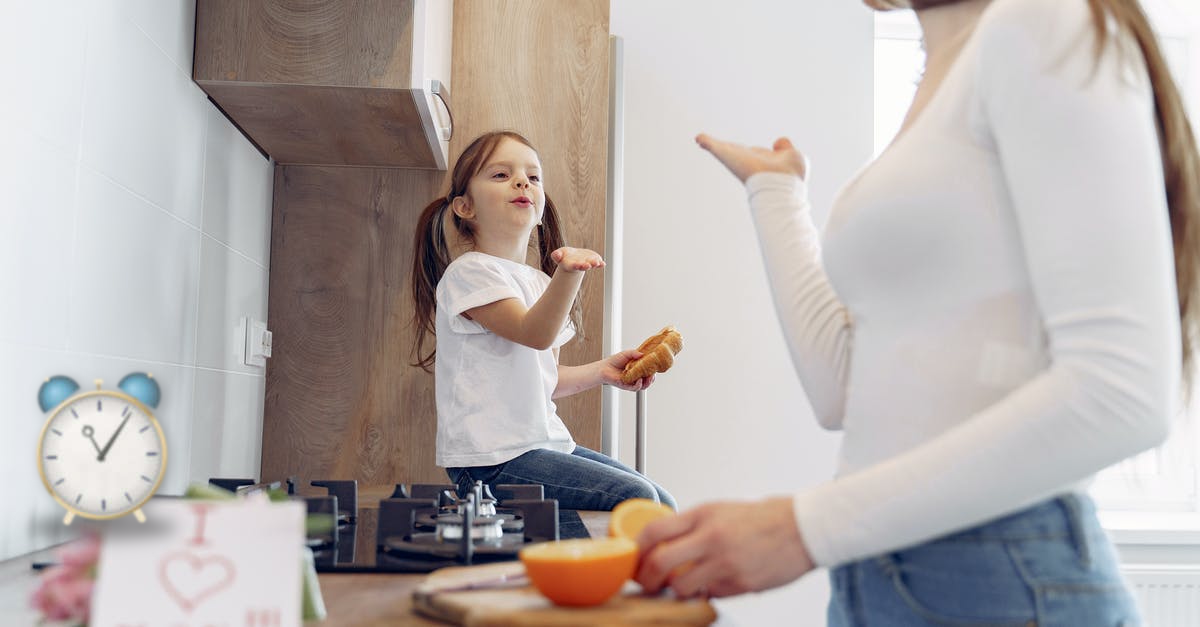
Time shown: 11:06
